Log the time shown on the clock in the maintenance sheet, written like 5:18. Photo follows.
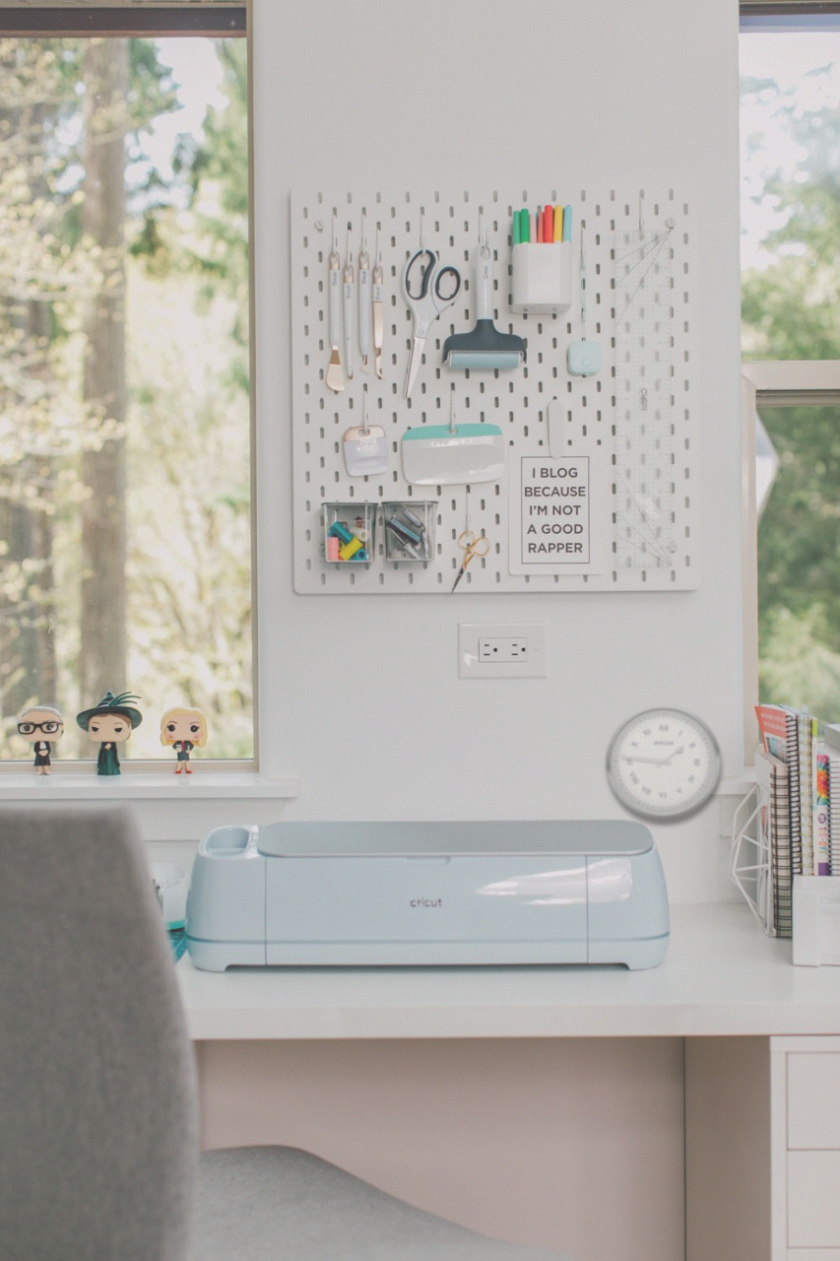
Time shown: 1:46
